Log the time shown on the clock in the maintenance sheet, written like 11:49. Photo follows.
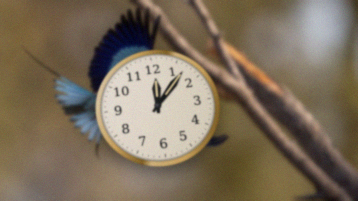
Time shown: 12:07
